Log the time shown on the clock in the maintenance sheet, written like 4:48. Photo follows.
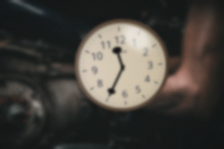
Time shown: 11:35
